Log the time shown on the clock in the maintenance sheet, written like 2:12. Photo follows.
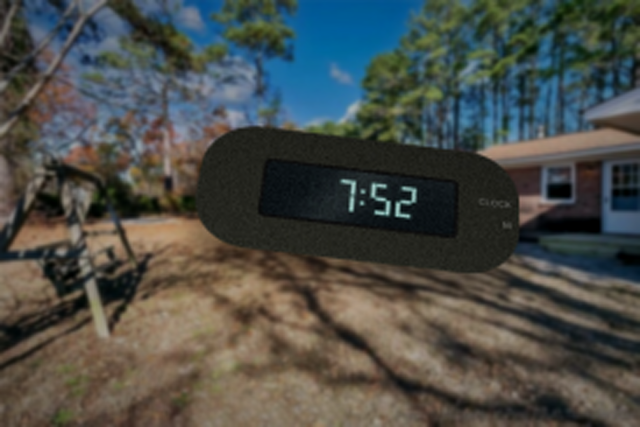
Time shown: 7:52
